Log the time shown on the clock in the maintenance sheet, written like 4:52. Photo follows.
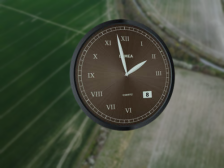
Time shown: 1:58
